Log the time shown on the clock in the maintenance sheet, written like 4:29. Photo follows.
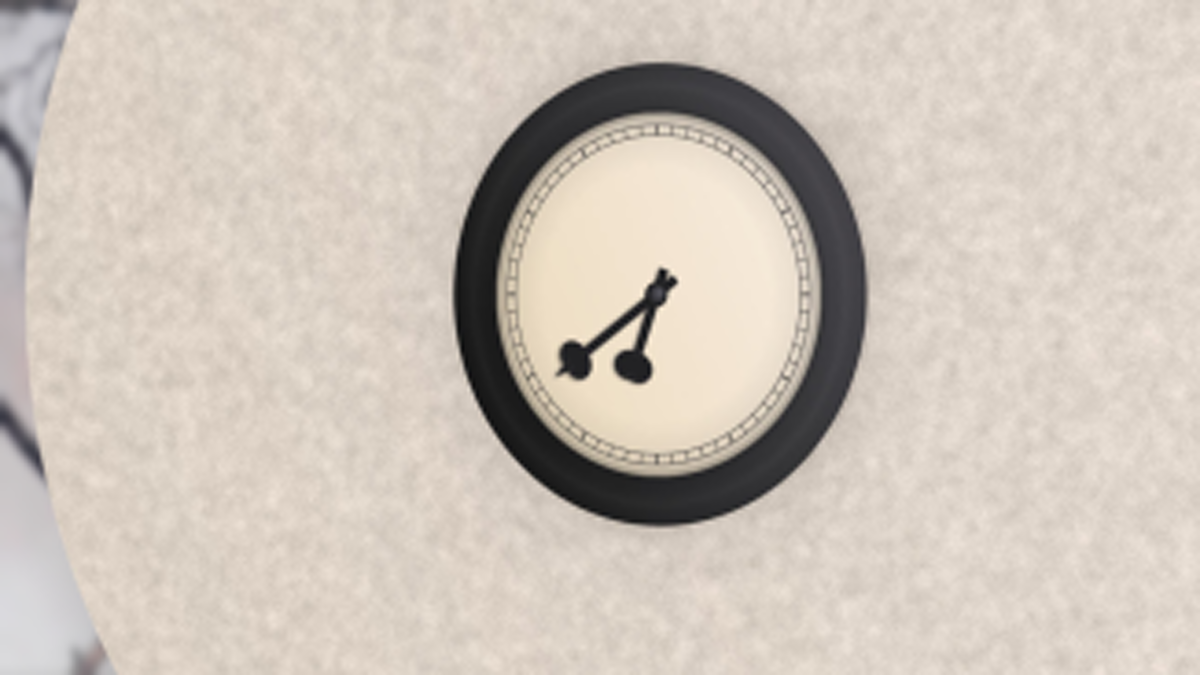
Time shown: 6:39
